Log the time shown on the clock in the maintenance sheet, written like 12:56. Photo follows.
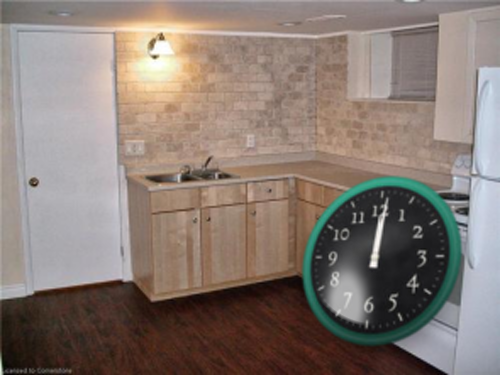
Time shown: 12:01
